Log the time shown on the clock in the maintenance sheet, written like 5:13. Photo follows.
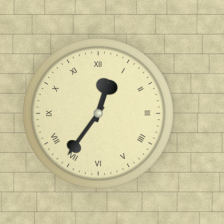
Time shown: 12:36
